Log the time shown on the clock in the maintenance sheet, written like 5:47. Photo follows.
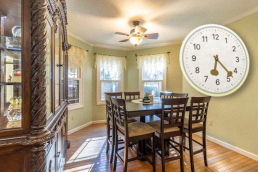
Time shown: 6:23
